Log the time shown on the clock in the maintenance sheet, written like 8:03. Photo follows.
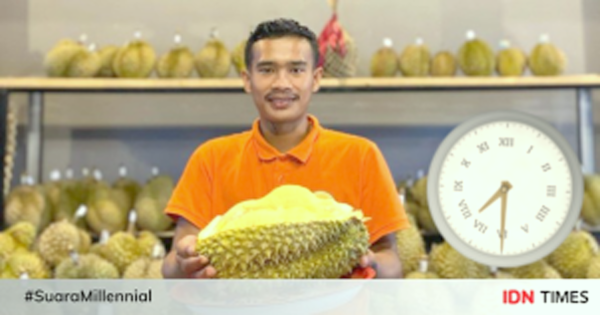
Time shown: 7:30
